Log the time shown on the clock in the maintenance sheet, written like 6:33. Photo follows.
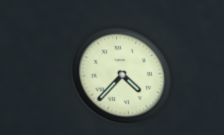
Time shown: 4:38
